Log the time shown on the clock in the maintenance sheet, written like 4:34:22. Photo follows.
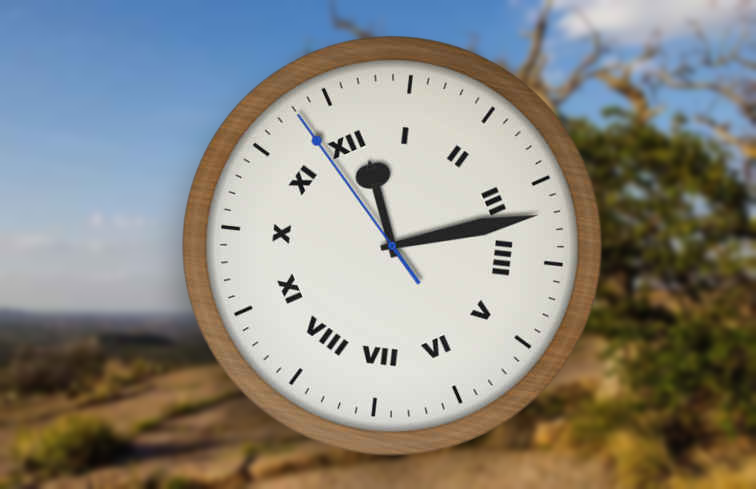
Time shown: 12:16:58
